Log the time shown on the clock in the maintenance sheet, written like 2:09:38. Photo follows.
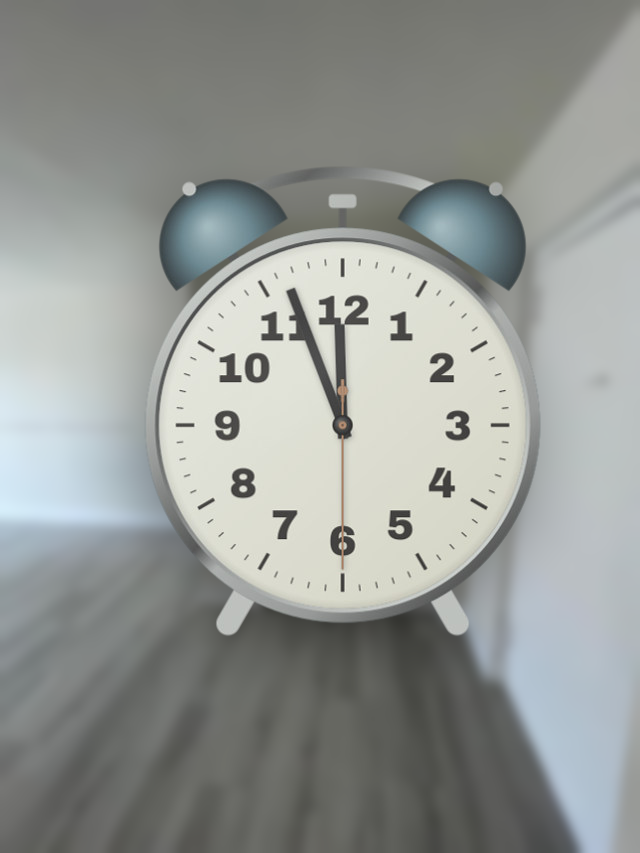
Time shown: 11:56:30
